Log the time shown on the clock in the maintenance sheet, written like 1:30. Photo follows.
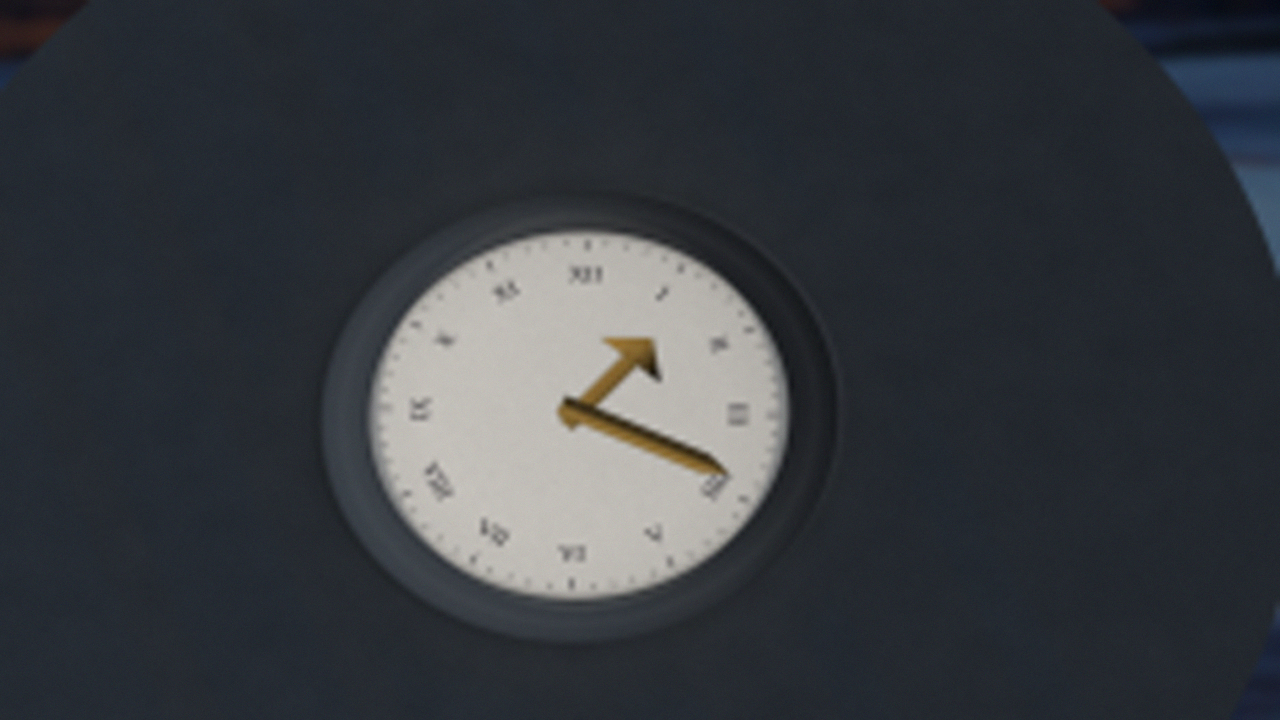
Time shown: 1:19
